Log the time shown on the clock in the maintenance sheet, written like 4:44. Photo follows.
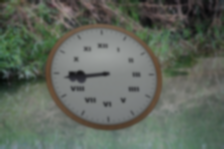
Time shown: 8:44
